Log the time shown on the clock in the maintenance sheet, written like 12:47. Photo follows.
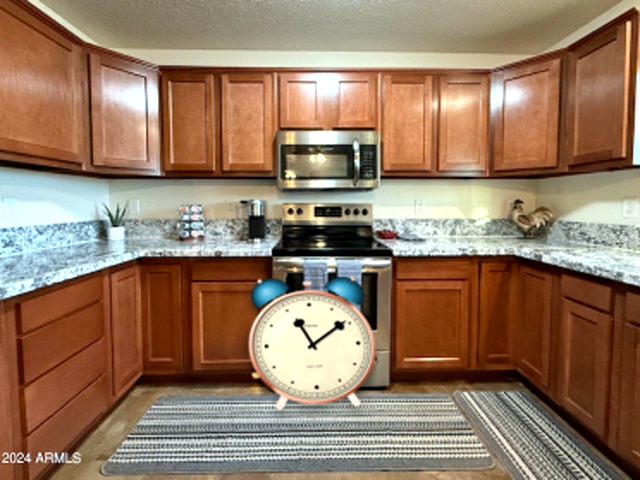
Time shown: 11:09
